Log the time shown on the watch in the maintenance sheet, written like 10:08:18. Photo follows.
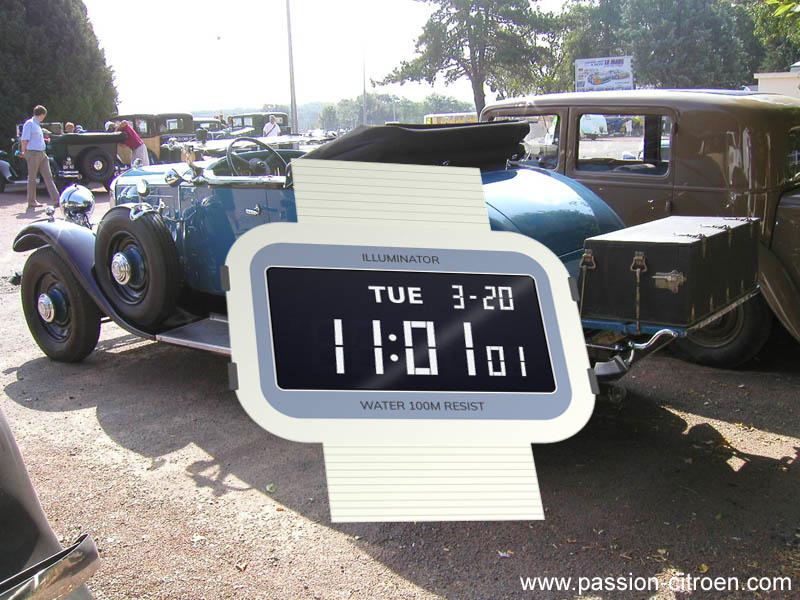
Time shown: 11:01:01
